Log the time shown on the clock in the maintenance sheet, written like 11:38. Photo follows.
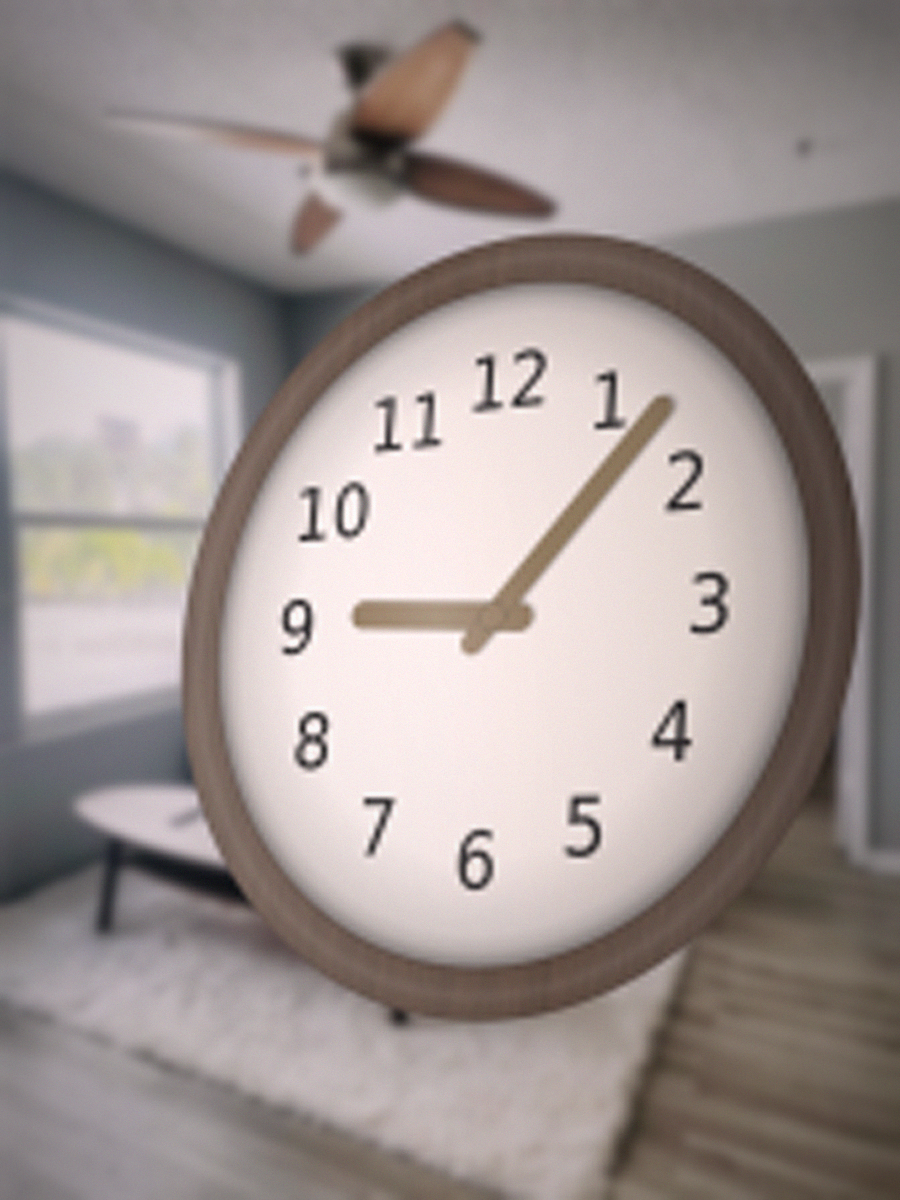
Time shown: 9:07
